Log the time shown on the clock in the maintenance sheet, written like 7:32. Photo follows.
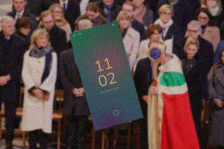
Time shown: 11:02
